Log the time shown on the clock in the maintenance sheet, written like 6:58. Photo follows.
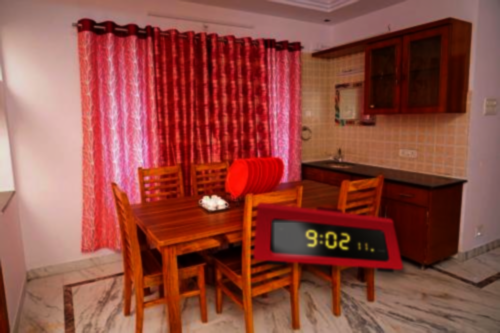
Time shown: 9:02
